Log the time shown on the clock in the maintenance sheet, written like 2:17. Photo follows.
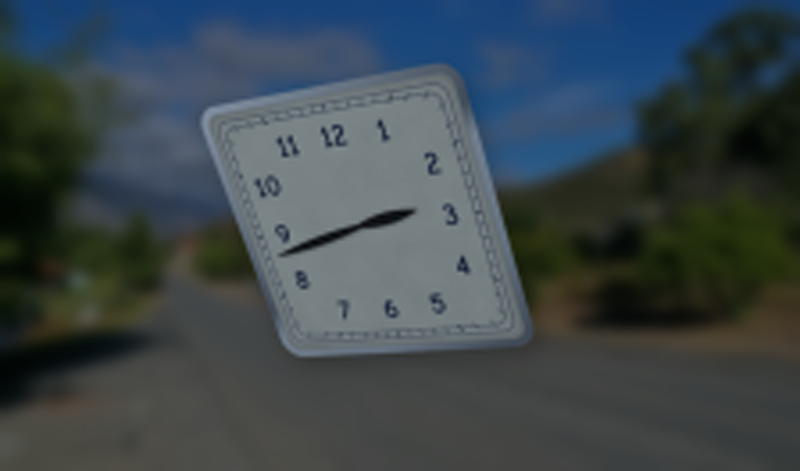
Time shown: 2:43
